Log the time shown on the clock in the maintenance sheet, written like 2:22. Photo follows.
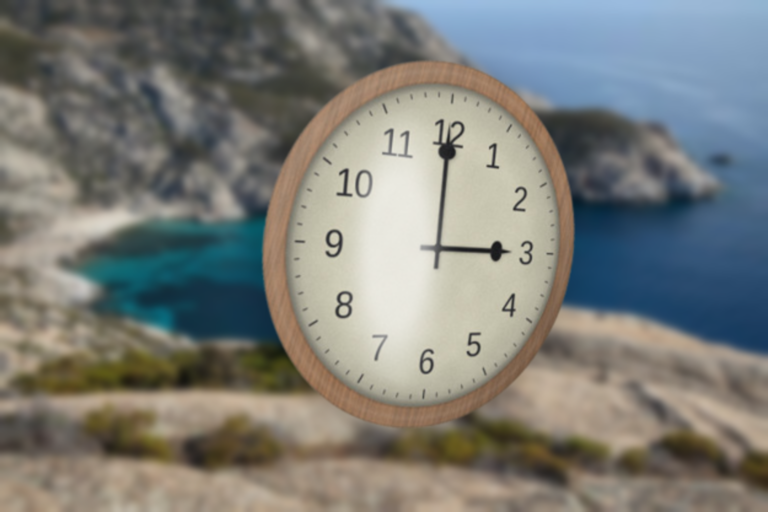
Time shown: 3:00
